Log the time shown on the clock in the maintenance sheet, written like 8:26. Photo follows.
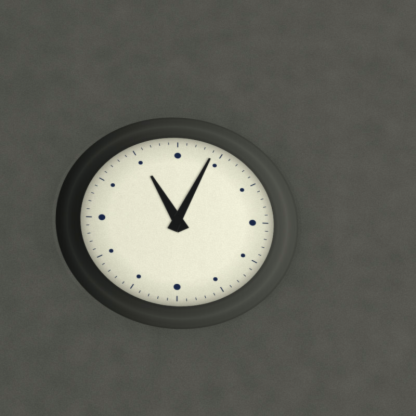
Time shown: 11:04
